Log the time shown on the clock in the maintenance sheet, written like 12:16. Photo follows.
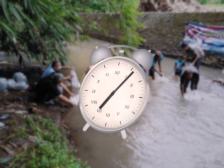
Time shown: 7:06
